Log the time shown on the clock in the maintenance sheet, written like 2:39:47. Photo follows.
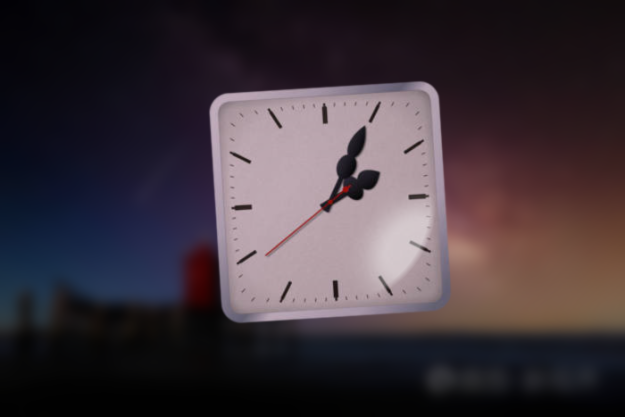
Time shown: 2:04:39
